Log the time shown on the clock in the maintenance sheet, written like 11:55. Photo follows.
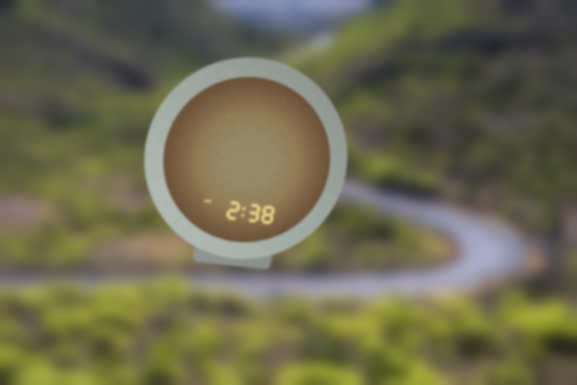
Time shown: 2:38
